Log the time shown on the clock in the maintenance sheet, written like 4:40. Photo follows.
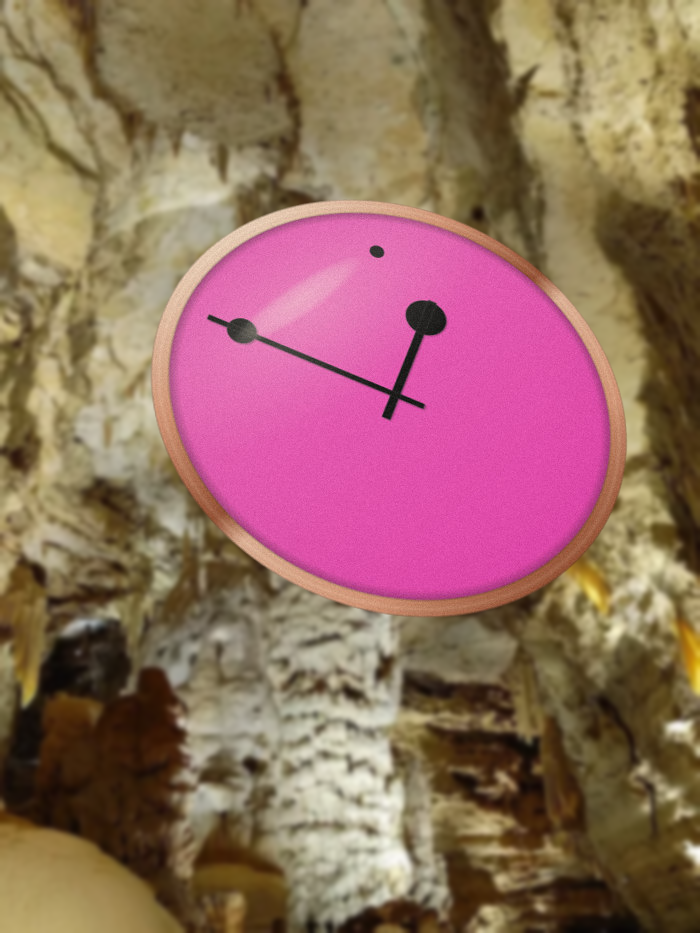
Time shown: 12:49
